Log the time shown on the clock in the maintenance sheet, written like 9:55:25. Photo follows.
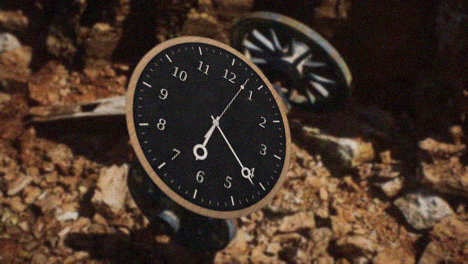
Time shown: 6:21:03
